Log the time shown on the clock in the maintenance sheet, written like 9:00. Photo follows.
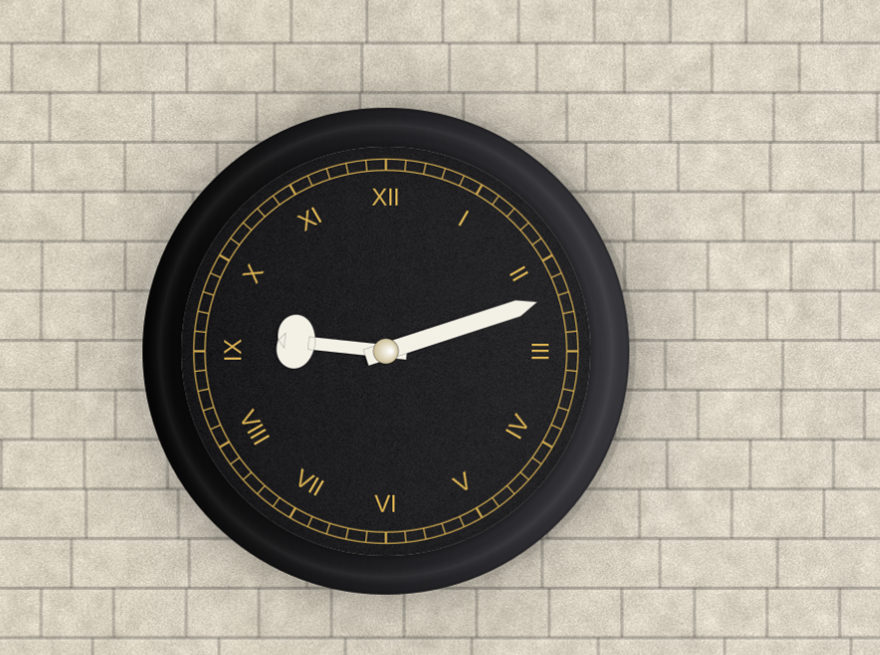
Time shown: 9:12
